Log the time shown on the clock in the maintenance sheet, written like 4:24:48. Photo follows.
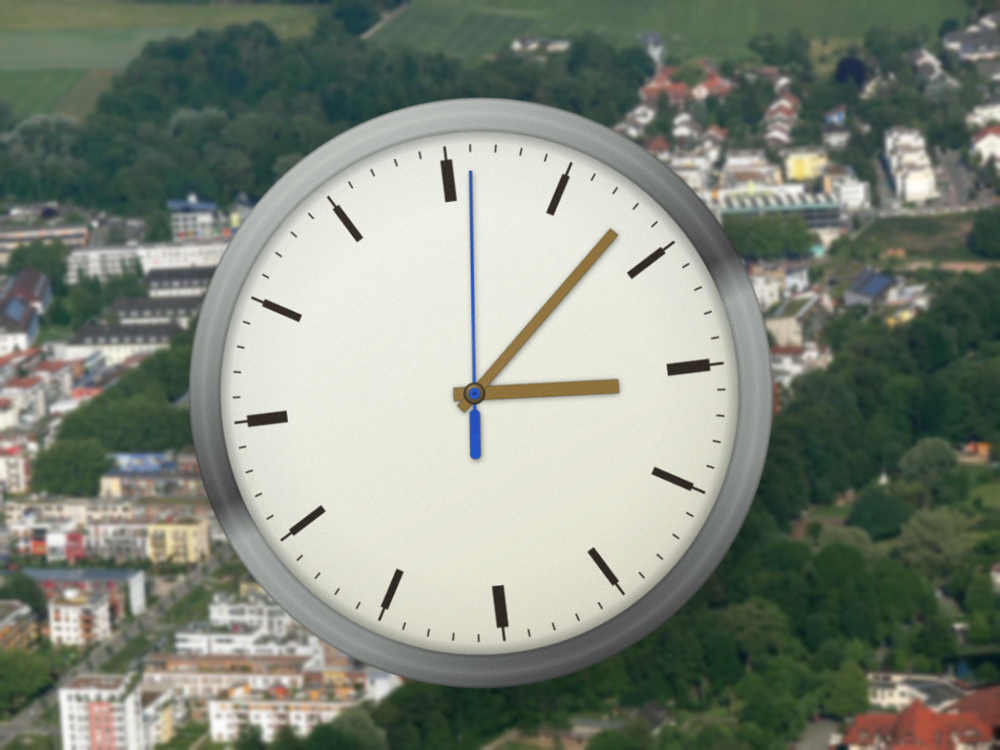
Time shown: 3:08:01
